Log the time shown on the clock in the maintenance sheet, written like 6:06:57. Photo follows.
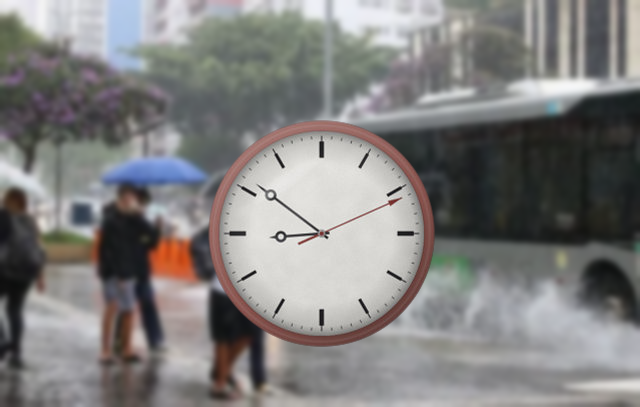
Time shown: 8:51:11
